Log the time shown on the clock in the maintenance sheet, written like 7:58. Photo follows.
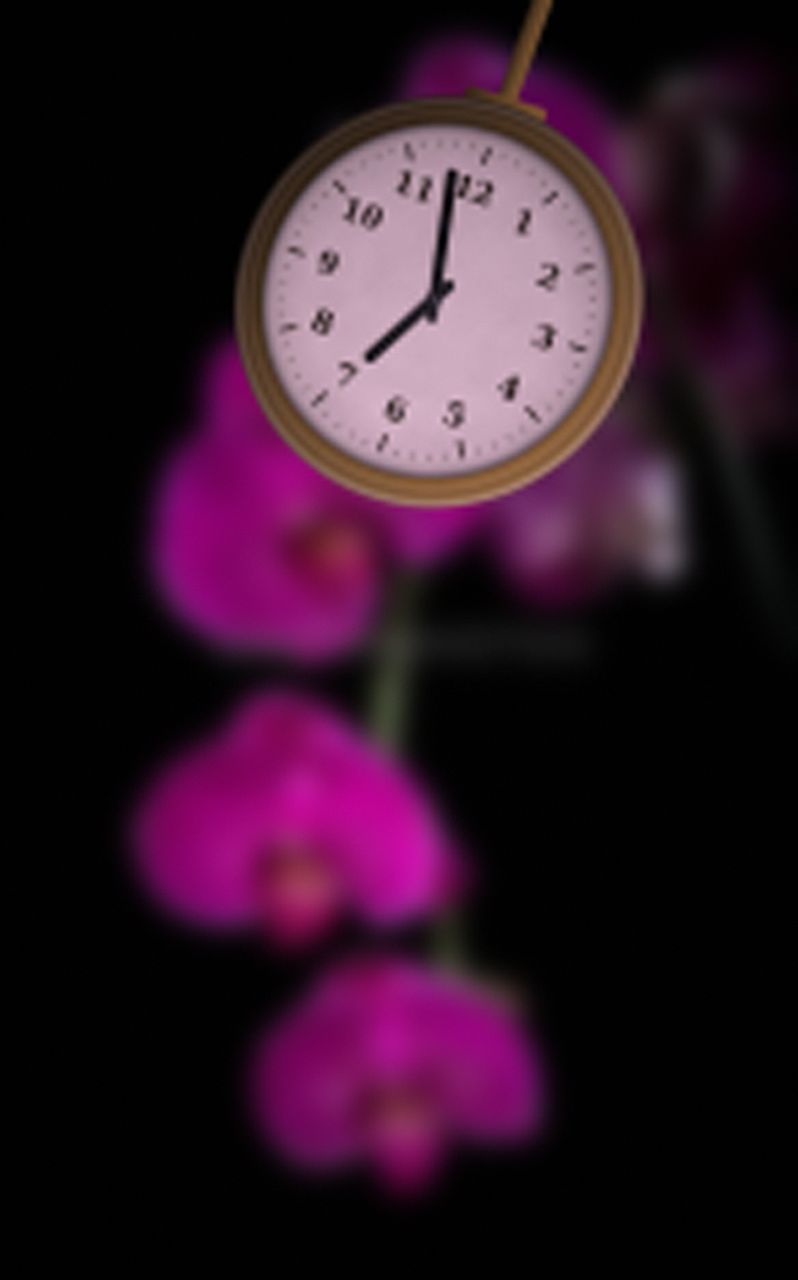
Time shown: 6:58
